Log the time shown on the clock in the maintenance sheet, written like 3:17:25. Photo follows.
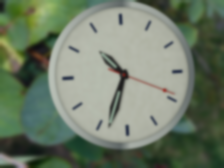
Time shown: 10:33:19
